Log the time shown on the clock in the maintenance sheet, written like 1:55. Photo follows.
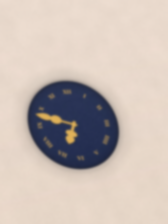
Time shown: 6:48
